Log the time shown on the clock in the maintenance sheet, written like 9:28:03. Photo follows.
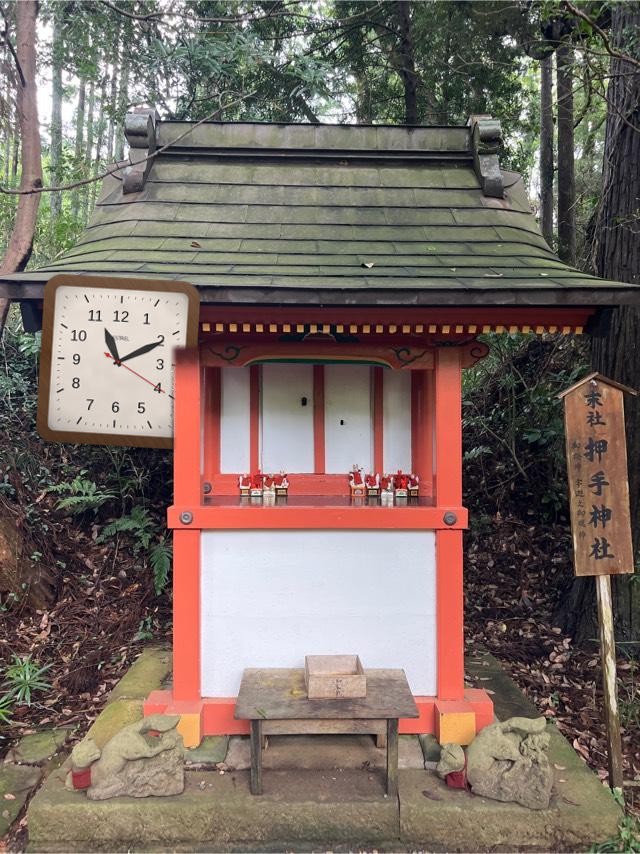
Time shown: 11:10:20
